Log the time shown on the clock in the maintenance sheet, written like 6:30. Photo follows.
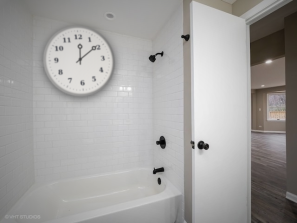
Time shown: 12:09
